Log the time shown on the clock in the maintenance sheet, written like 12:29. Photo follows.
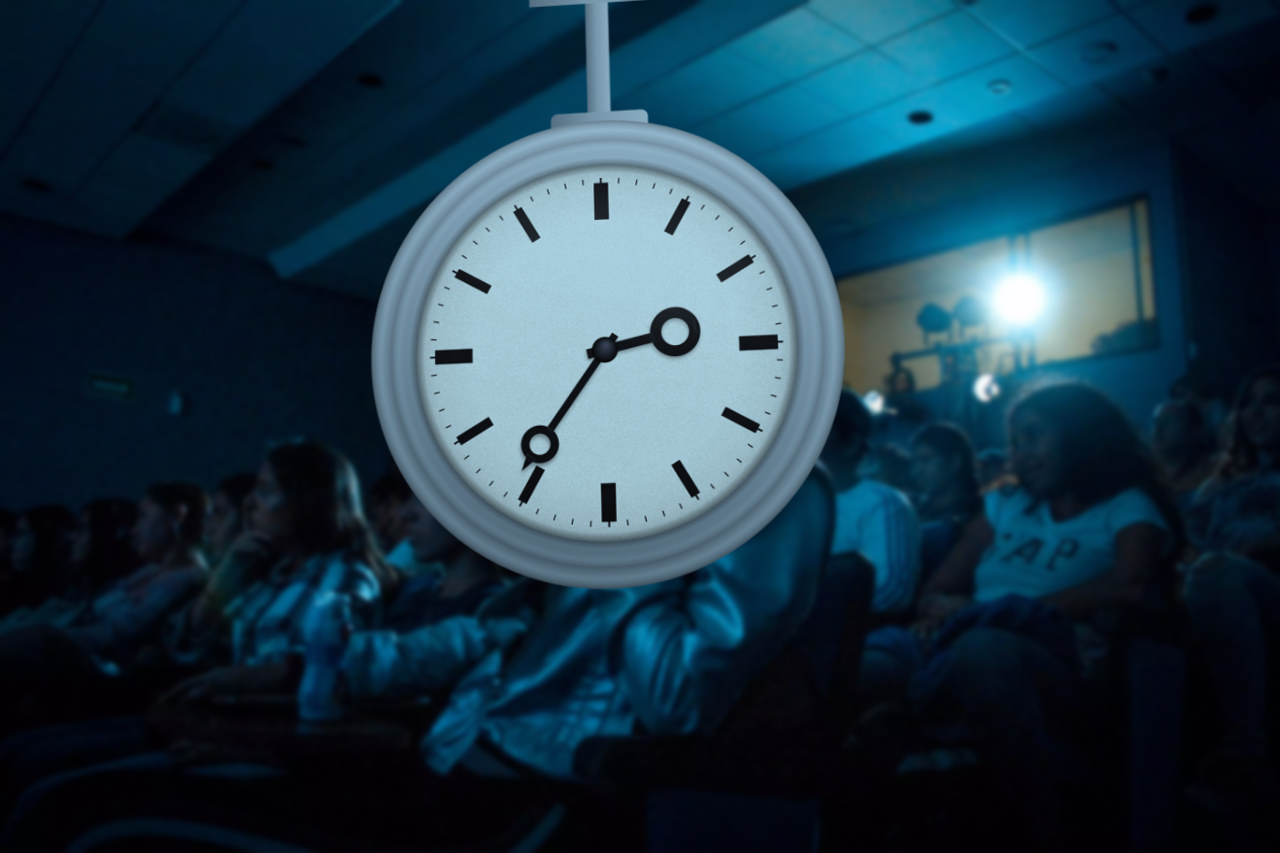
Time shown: 2:36
